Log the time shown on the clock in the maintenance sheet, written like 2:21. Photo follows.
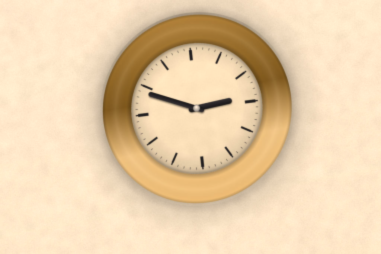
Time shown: 2:49
